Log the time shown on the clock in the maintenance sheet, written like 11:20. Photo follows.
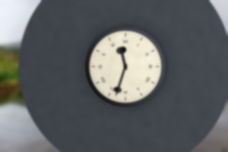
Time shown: 11:33
